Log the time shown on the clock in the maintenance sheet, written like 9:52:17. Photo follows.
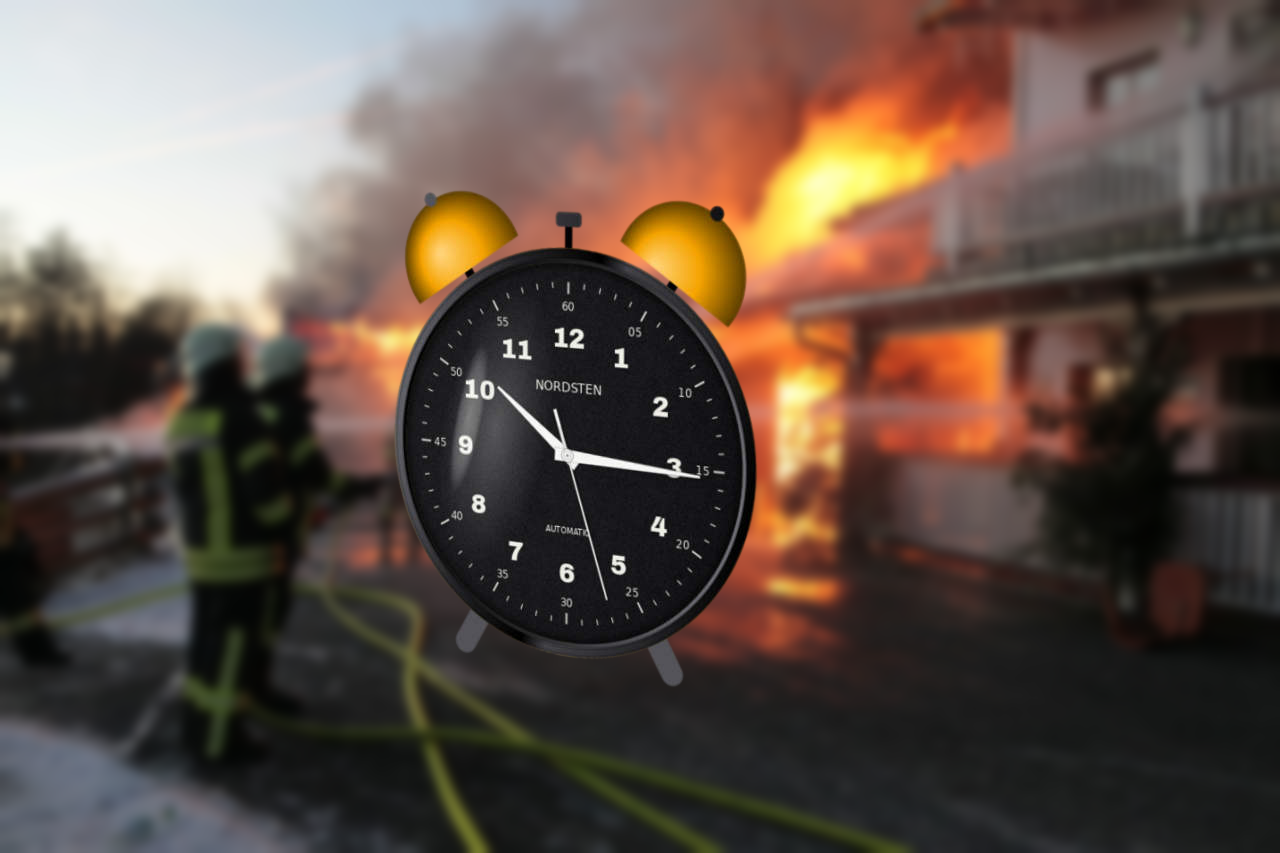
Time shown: 10:15:27
